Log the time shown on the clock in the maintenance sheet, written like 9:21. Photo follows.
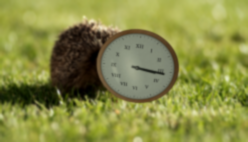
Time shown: 3:16
